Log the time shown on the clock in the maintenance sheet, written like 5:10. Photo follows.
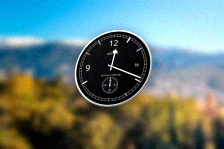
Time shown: 12:19
